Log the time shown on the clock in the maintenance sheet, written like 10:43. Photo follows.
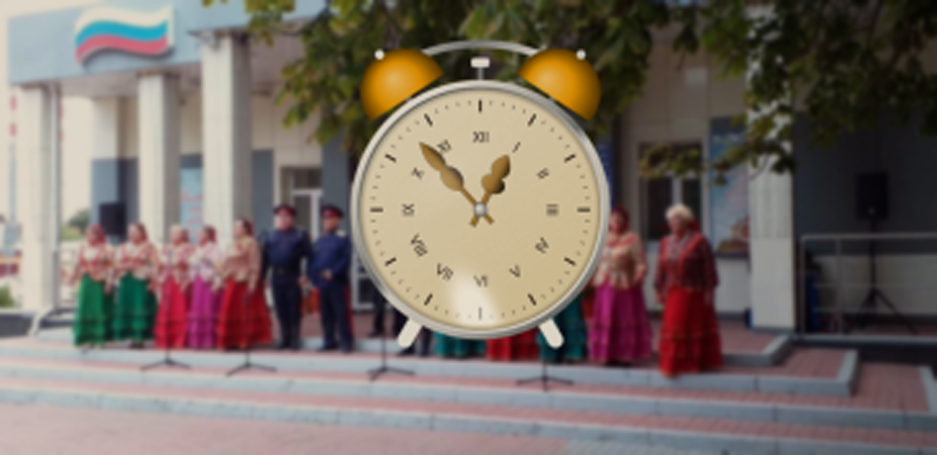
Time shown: 12:53
